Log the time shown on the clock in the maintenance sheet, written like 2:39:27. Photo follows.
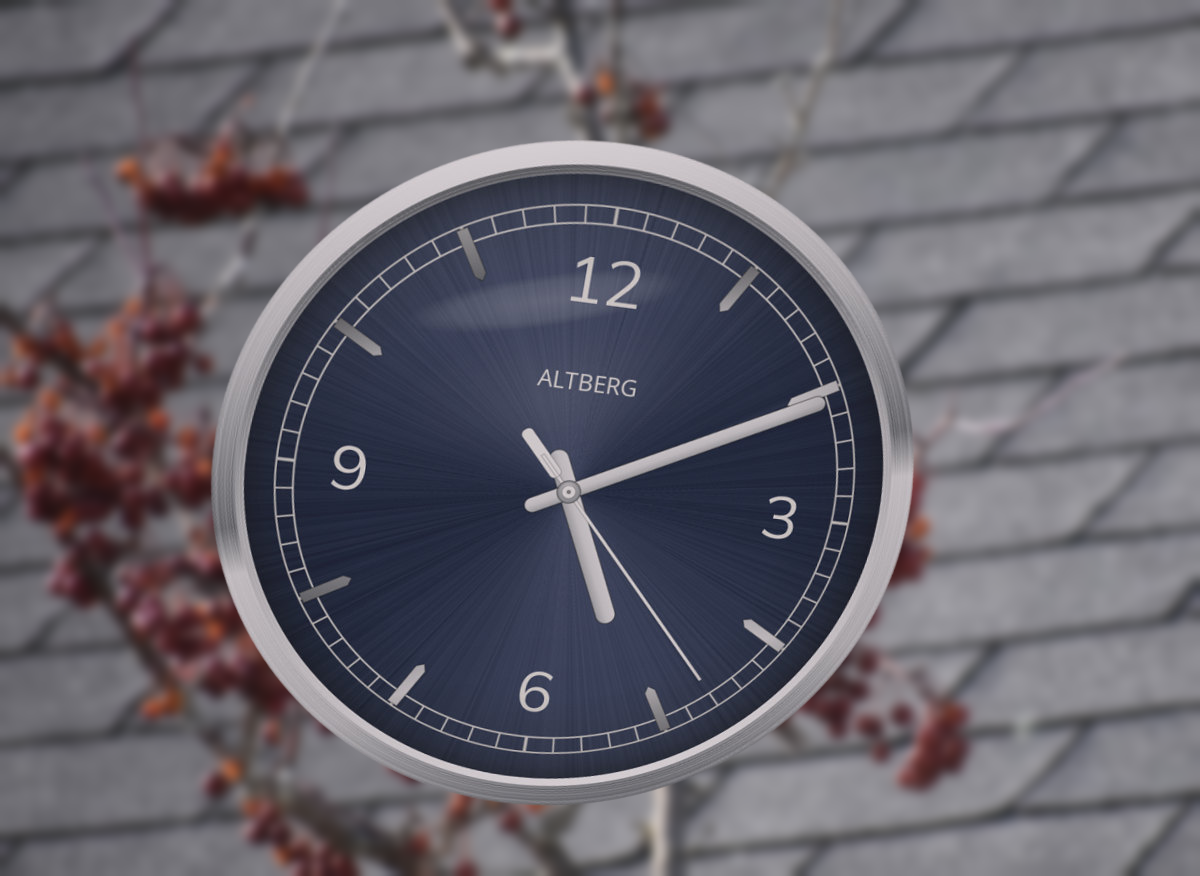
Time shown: 5:10:23
